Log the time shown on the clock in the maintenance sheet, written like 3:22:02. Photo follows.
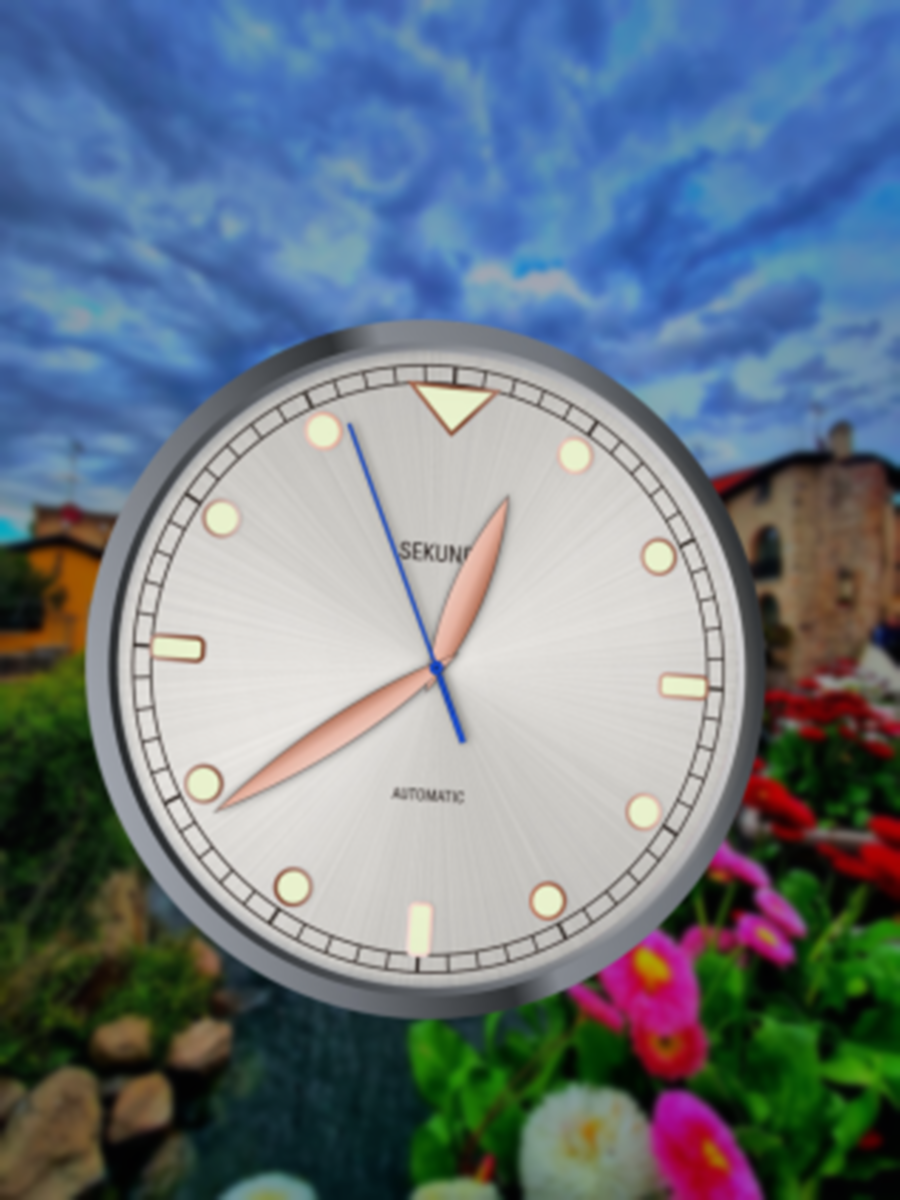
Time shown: 12:38:56
